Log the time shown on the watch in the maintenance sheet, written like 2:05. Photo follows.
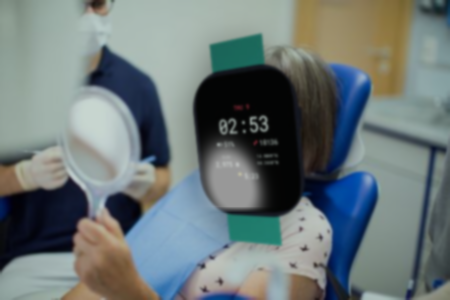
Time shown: 2:53
